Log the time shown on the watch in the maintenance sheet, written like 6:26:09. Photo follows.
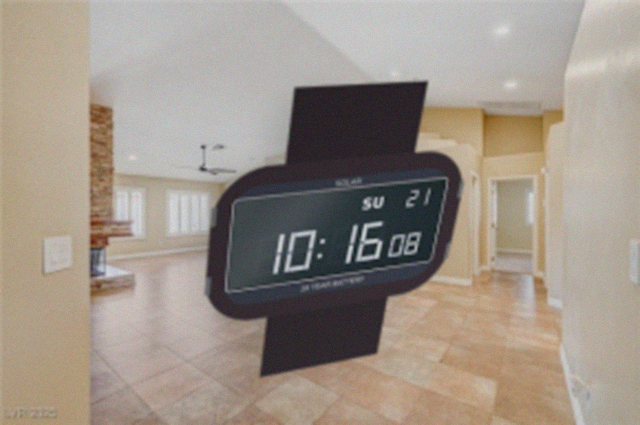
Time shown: 10:16:08
